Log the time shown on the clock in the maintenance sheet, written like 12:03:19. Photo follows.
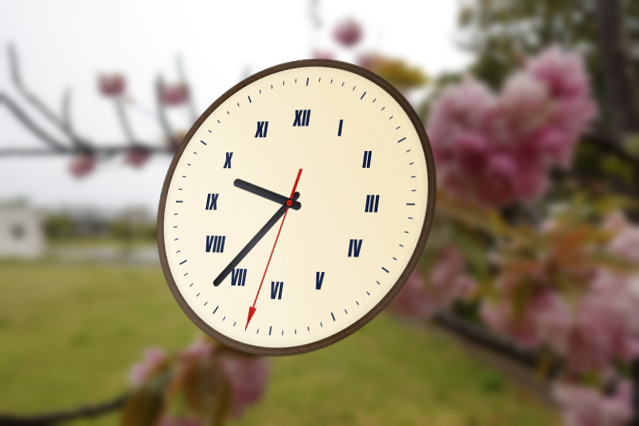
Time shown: 9:36:32
